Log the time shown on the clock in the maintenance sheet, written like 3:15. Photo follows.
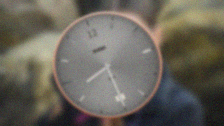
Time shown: 8:30
